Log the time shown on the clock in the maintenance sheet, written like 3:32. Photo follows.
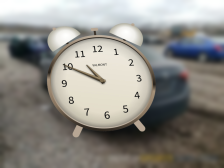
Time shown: 10:50
